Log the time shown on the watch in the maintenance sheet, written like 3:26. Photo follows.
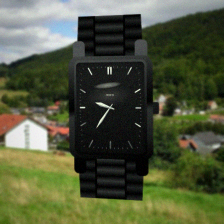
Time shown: 9:36
